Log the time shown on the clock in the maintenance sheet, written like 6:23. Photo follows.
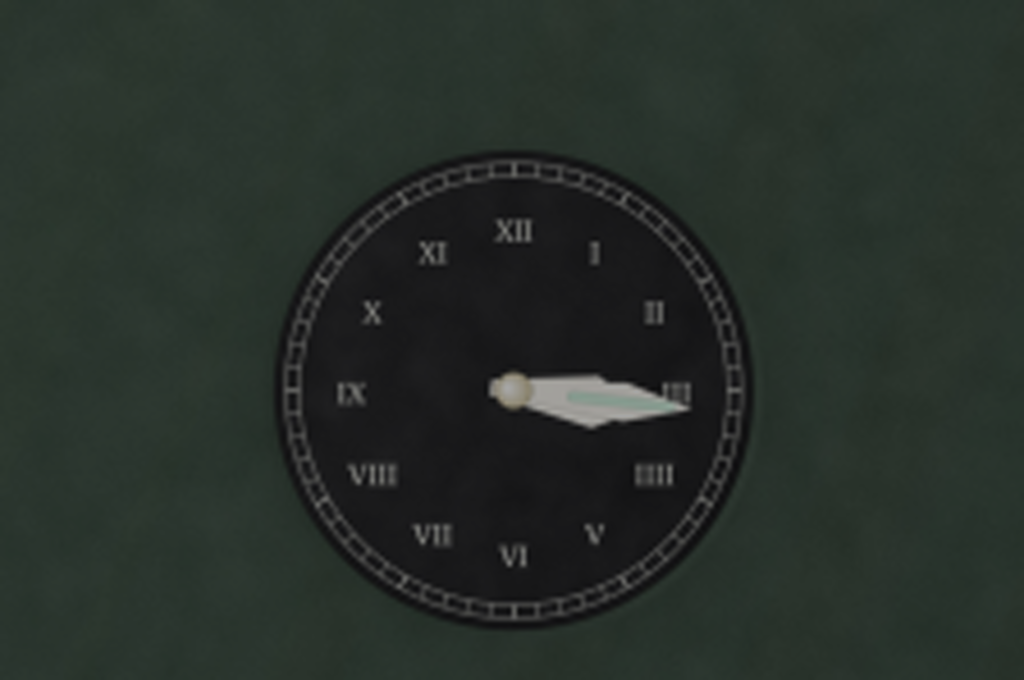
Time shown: 3:16
